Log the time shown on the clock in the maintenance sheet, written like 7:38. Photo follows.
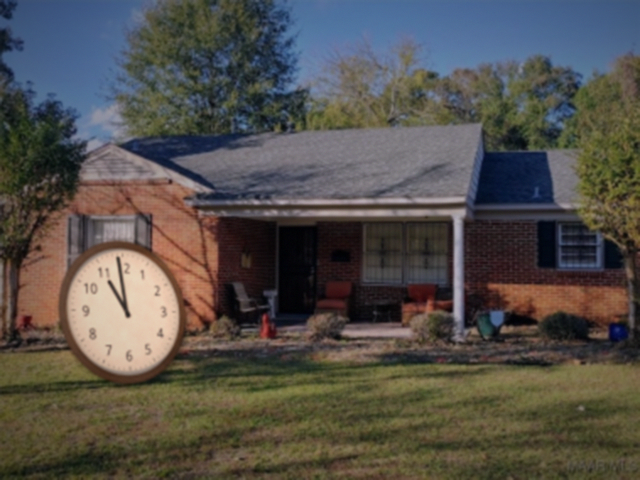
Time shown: 10:59
